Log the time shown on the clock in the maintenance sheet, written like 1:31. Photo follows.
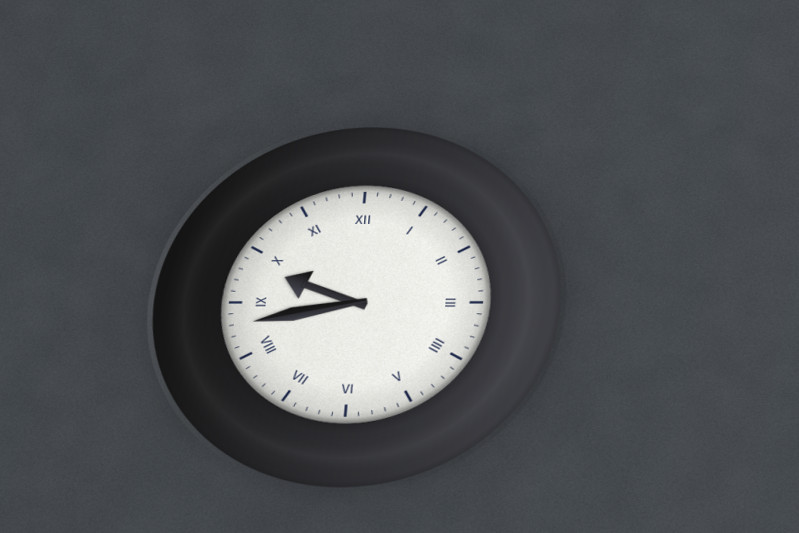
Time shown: 9:43
